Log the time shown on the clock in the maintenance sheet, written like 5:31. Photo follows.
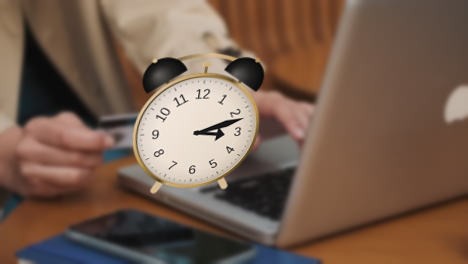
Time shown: 3:12
